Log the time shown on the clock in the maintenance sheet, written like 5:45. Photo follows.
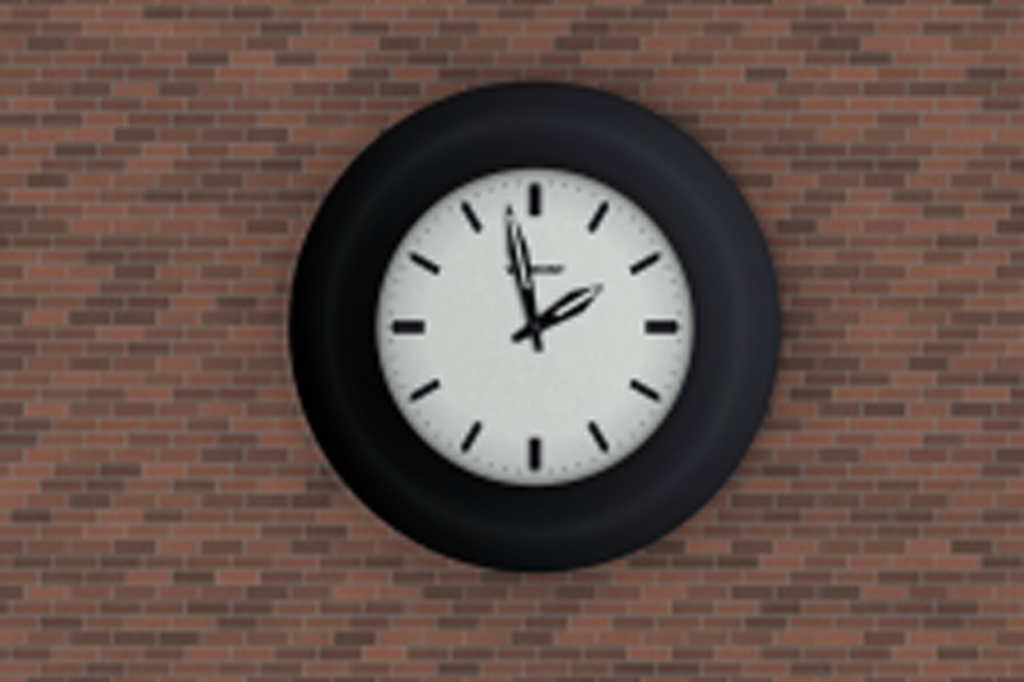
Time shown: 1:58
